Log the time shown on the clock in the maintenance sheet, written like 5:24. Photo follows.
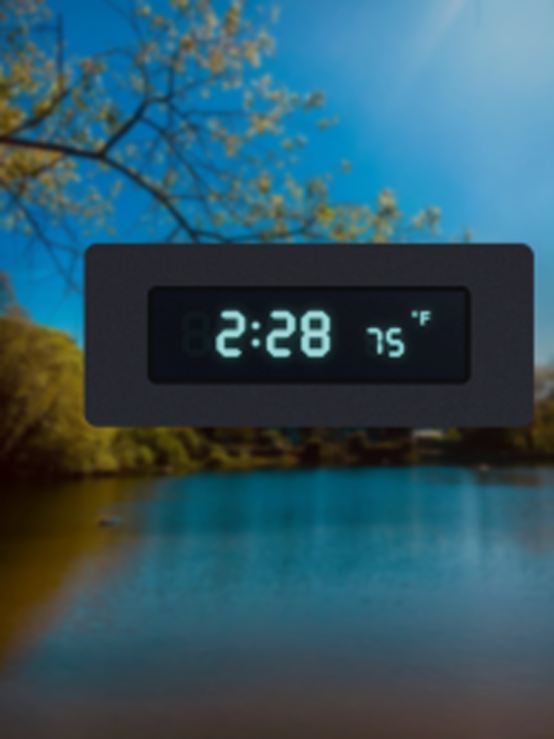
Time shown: 2:28
